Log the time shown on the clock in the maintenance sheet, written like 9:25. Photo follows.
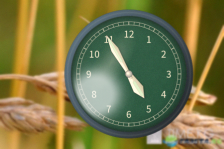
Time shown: 4:55
